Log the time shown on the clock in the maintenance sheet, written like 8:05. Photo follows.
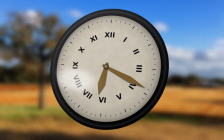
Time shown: 6:19
